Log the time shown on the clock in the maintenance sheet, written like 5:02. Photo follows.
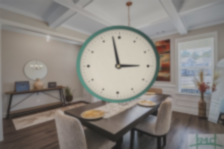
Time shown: 2:58
